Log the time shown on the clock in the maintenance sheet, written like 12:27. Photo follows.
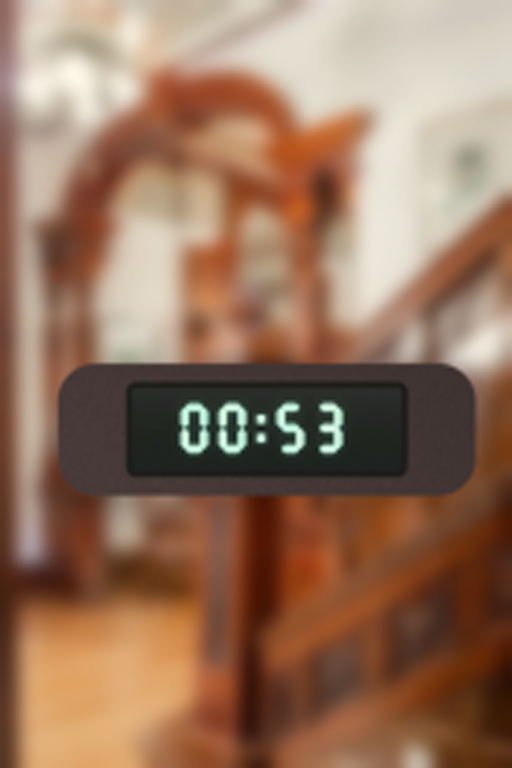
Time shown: 0:53
